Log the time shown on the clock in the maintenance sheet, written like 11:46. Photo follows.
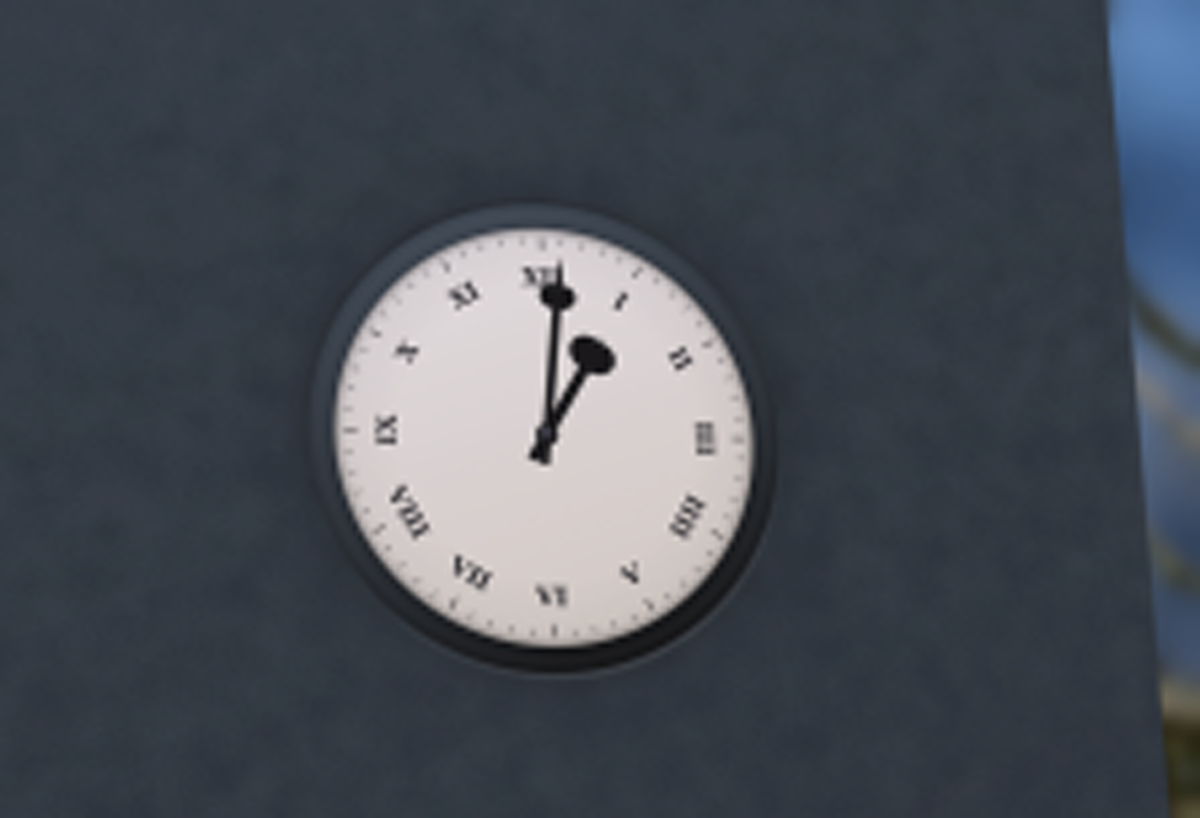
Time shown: 1:01
